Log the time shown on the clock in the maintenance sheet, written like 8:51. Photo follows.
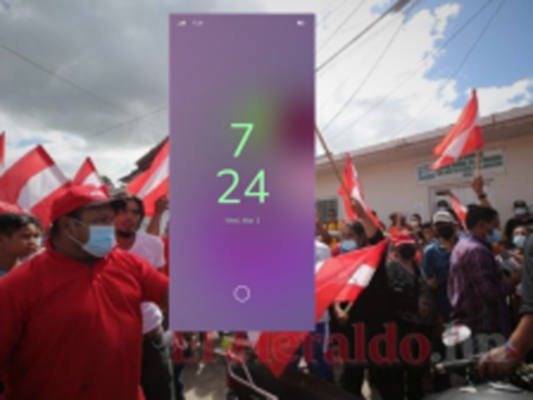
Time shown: 7:24
